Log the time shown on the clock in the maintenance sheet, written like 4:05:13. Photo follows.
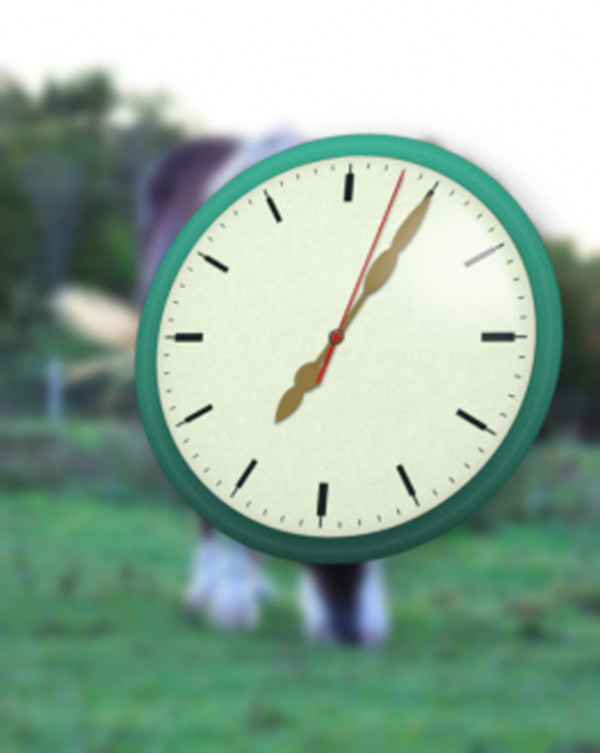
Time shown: 7:05:03
